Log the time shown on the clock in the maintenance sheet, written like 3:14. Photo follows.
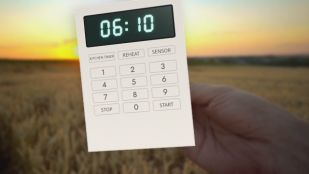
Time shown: 6:10
